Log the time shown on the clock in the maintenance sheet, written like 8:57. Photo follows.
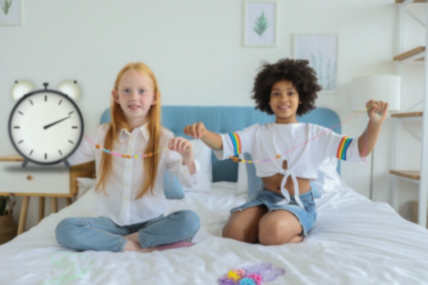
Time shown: 2:11
